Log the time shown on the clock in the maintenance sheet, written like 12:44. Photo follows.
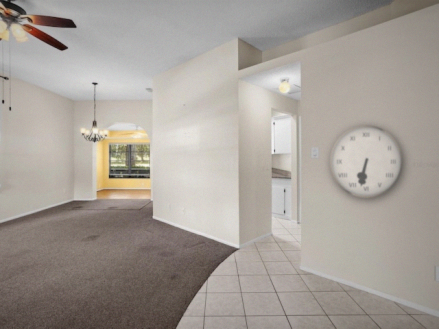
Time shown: 6:32
